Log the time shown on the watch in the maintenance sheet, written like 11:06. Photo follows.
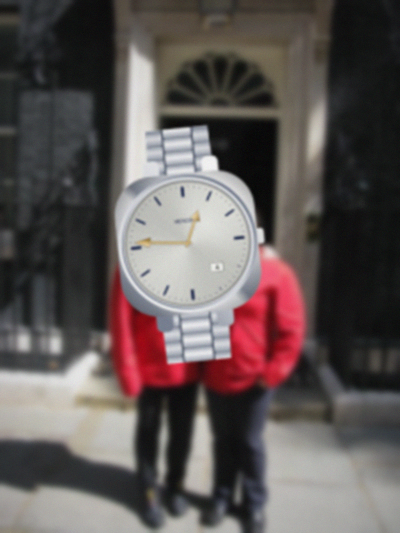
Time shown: 12:46
